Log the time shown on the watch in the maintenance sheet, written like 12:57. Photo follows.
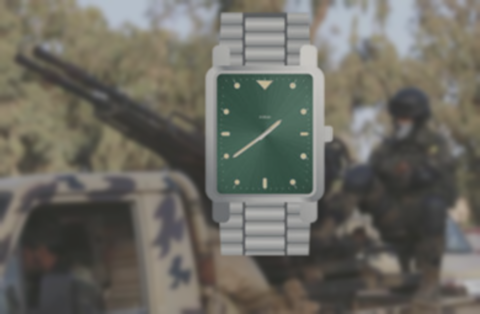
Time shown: 1:39
